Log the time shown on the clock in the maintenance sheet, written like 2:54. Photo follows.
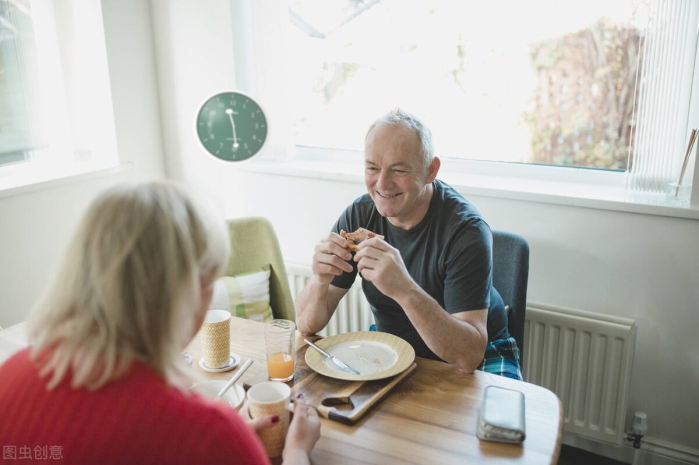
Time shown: 11:29
